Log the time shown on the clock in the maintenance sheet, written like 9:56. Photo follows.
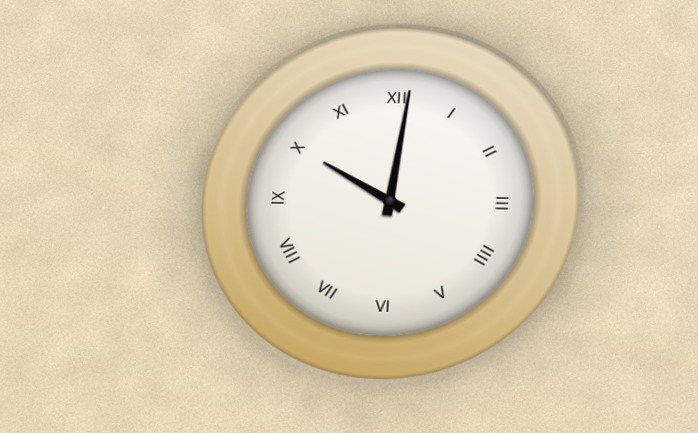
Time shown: 10:01
